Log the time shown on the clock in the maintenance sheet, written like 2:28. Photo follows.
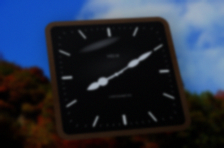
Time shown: 8:10
